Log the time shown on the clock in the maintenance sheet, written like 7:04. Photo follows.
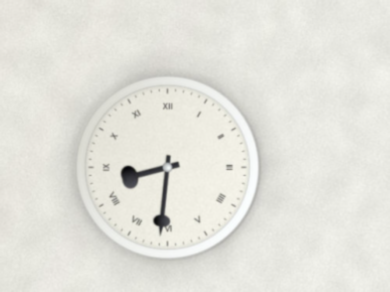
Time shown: 8:31
